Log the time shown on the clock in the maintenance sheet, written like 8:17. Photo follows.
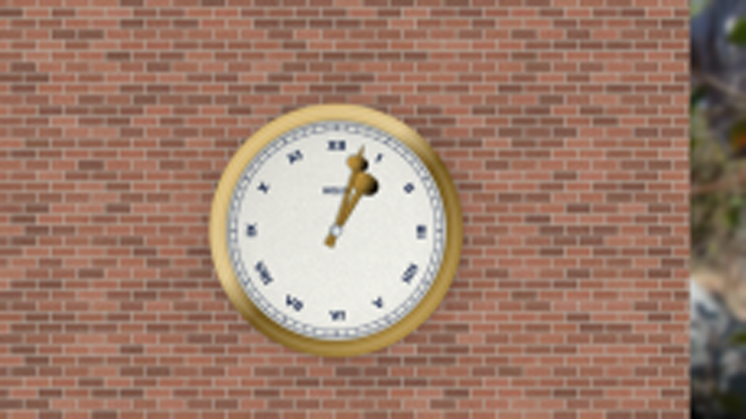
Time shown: 1:03
